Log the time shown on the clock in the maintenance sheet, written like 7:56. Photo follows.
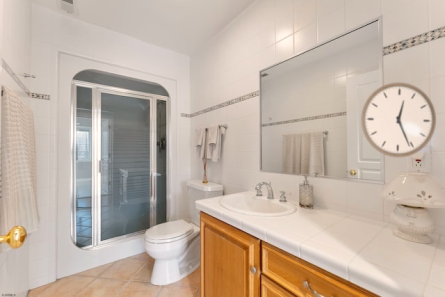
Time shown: 12:26
